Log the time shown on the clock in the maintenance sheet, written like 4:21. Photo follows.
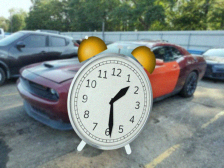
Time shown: 1:29
